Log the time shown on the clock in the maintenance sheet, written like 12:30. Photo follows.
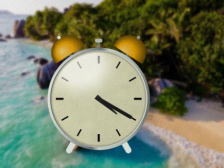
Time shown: 4:20
